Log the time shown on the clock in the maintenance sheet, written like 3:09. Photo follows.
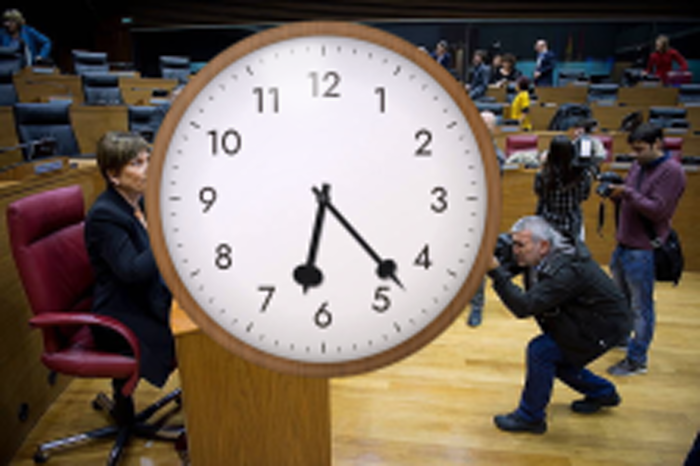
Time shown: 6:23
